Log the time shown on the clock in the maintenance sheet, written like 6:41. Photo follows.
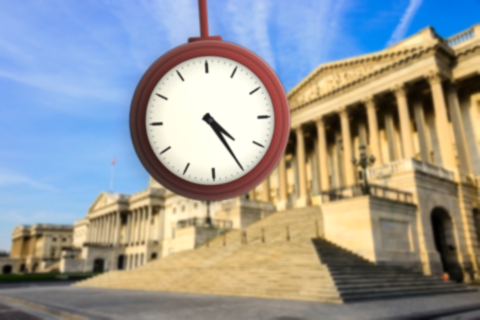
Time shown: 4:25
